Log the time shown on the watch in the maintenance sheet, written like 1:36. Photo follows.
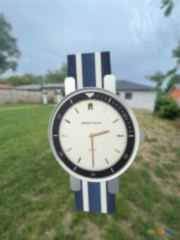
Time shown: 2:30
